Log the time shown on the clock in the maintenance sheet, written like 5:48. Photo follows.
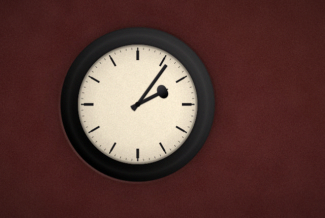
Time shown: 2:06
